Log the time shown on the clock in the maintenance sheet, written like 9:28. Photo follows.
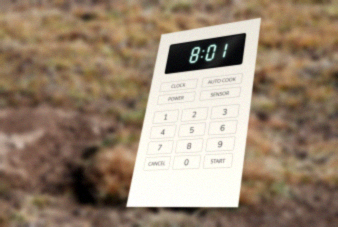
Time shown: 8:01
